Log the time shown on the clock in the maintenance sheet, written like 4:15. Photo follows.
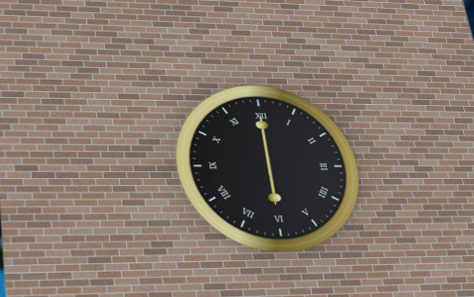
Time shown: 6:00
